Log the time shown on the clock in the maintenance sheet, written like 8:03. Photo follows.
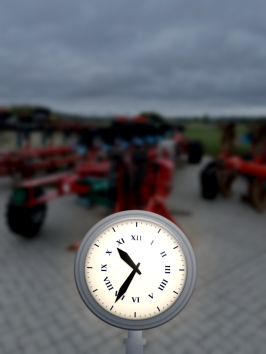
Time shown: 10:35
